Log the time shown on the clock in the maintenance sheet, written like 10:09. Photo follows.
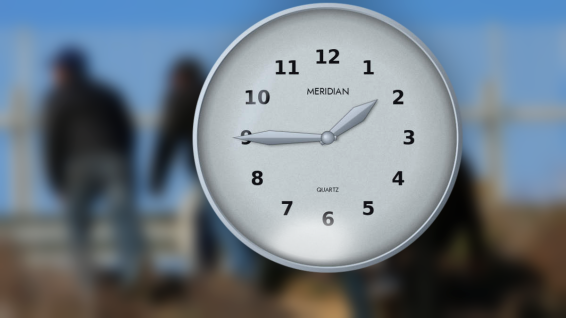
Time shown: 1:45
